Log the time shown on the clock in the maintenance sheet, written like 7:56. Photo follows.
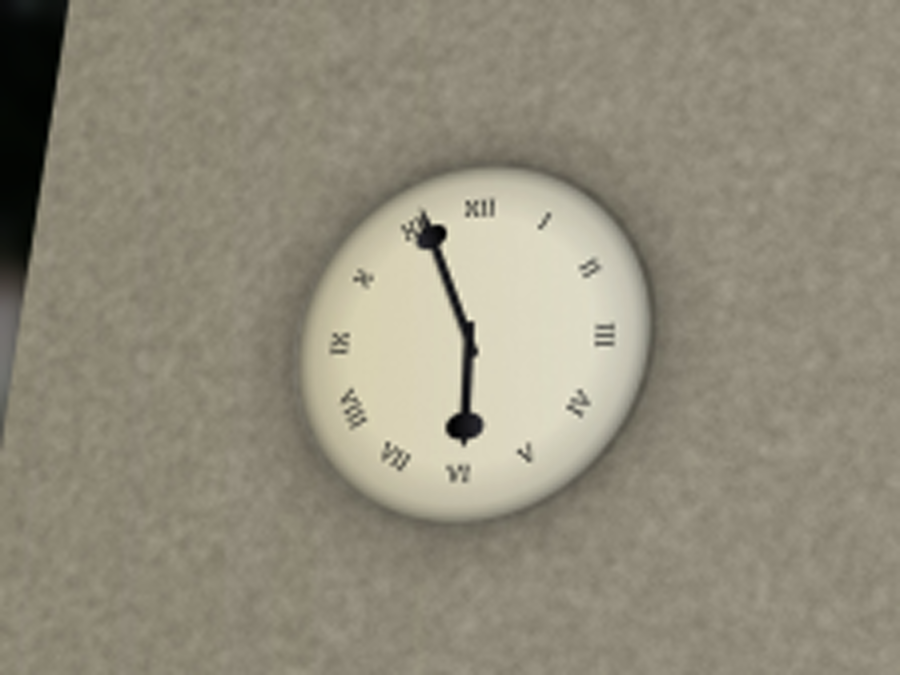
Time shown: 5:56
